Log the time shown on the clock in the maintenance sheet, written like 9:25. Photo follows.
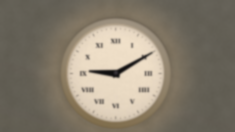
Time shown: 9:10
